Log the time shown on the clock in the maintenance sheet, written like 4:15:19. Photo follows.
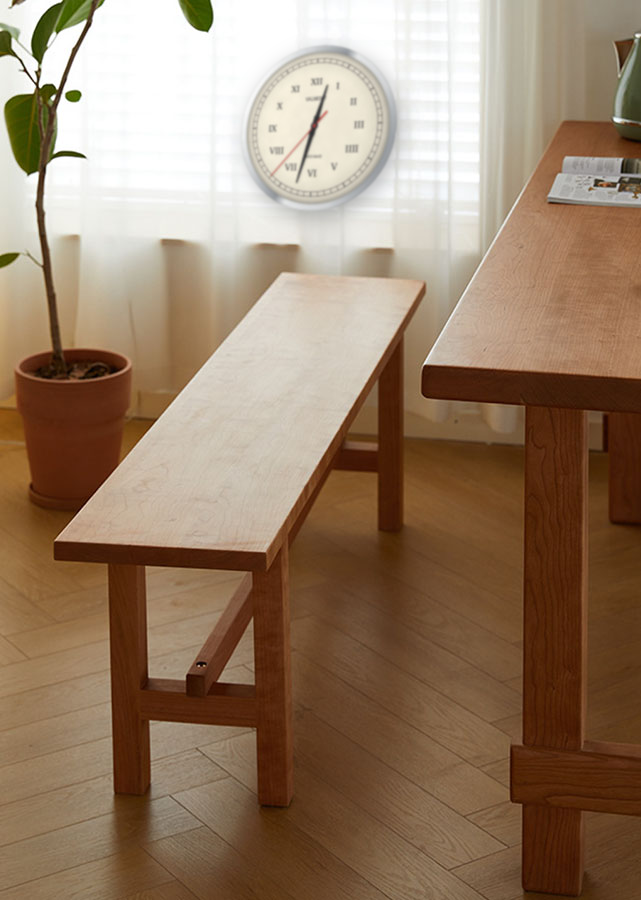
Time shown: 12:32:37
